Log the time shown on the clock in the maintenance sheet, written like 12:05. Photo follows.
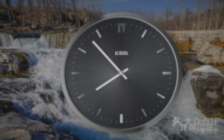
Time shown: 7:53
